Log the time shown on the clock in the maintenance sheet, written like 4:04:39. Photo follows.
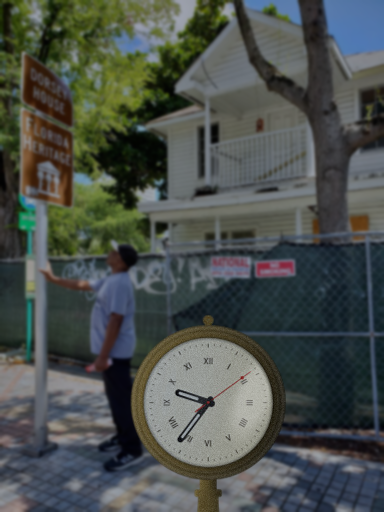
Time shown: 9:36:09
